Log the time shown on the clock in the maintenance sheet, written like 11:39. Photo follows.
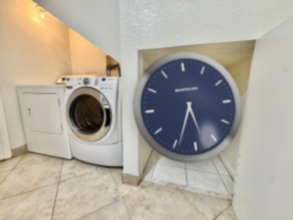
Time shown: 5:34
